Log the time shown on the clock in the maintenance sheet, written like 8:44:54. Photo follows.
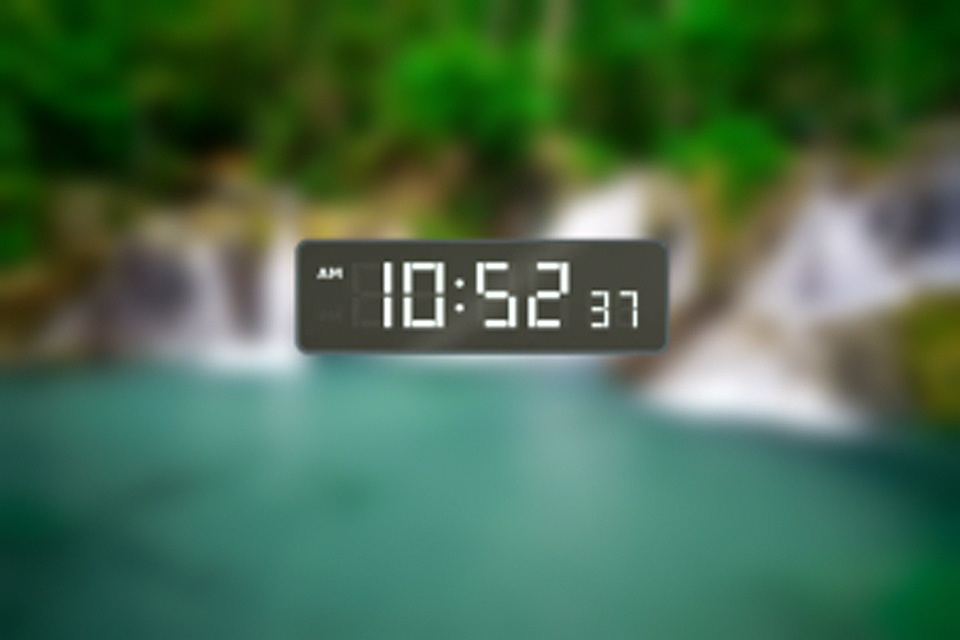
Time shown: 10:52:37
